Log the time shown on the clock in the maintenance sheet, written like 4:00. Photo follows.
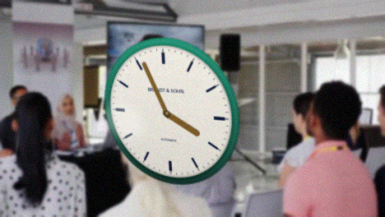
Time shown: 3:56
